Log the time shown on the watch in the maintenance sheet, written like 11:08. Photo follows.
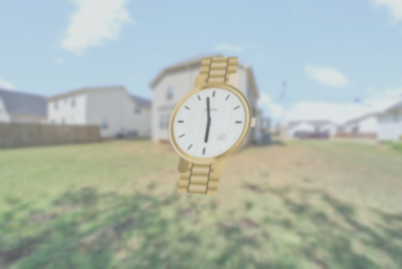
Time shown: 5:58
